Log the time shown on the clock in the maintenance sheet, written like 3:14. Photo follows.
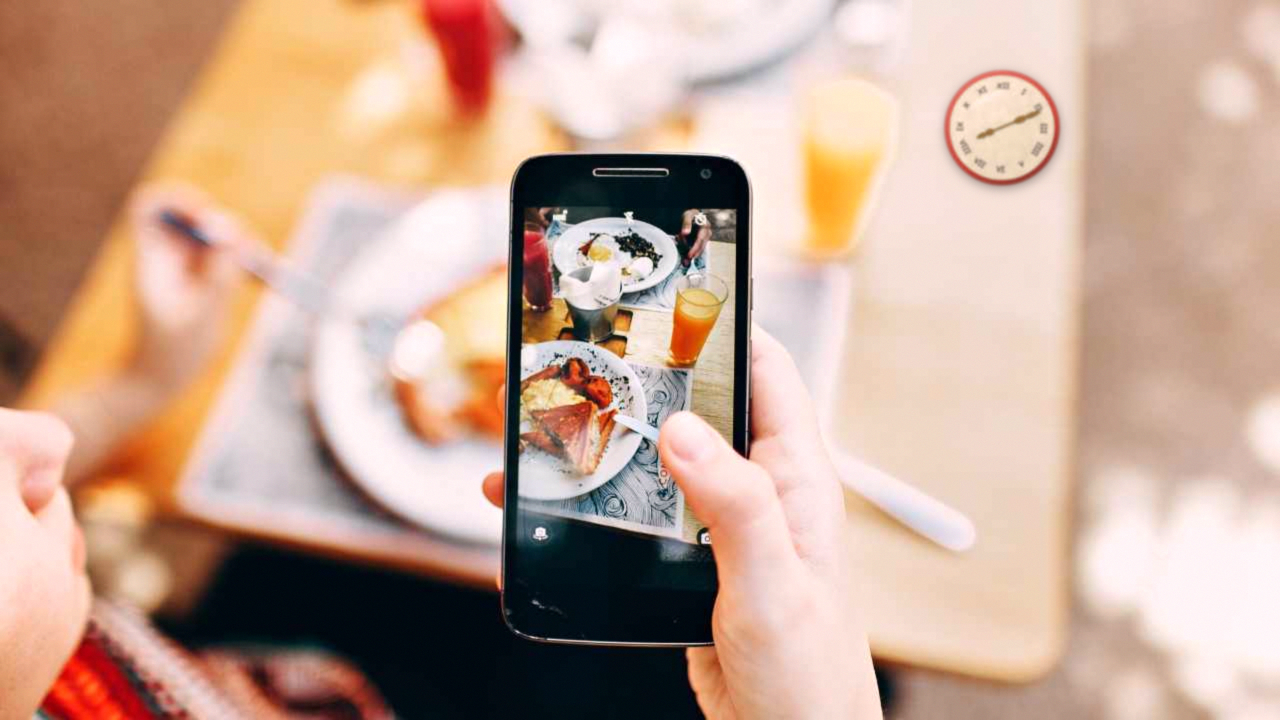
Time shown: 8:11
